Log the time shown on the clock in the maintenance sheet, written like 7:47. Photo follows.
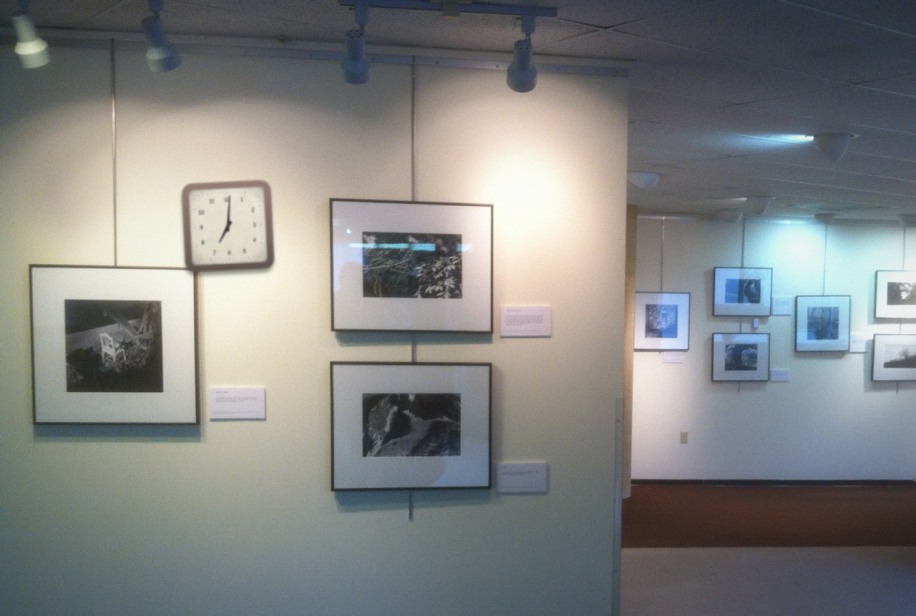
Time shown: 7:01
